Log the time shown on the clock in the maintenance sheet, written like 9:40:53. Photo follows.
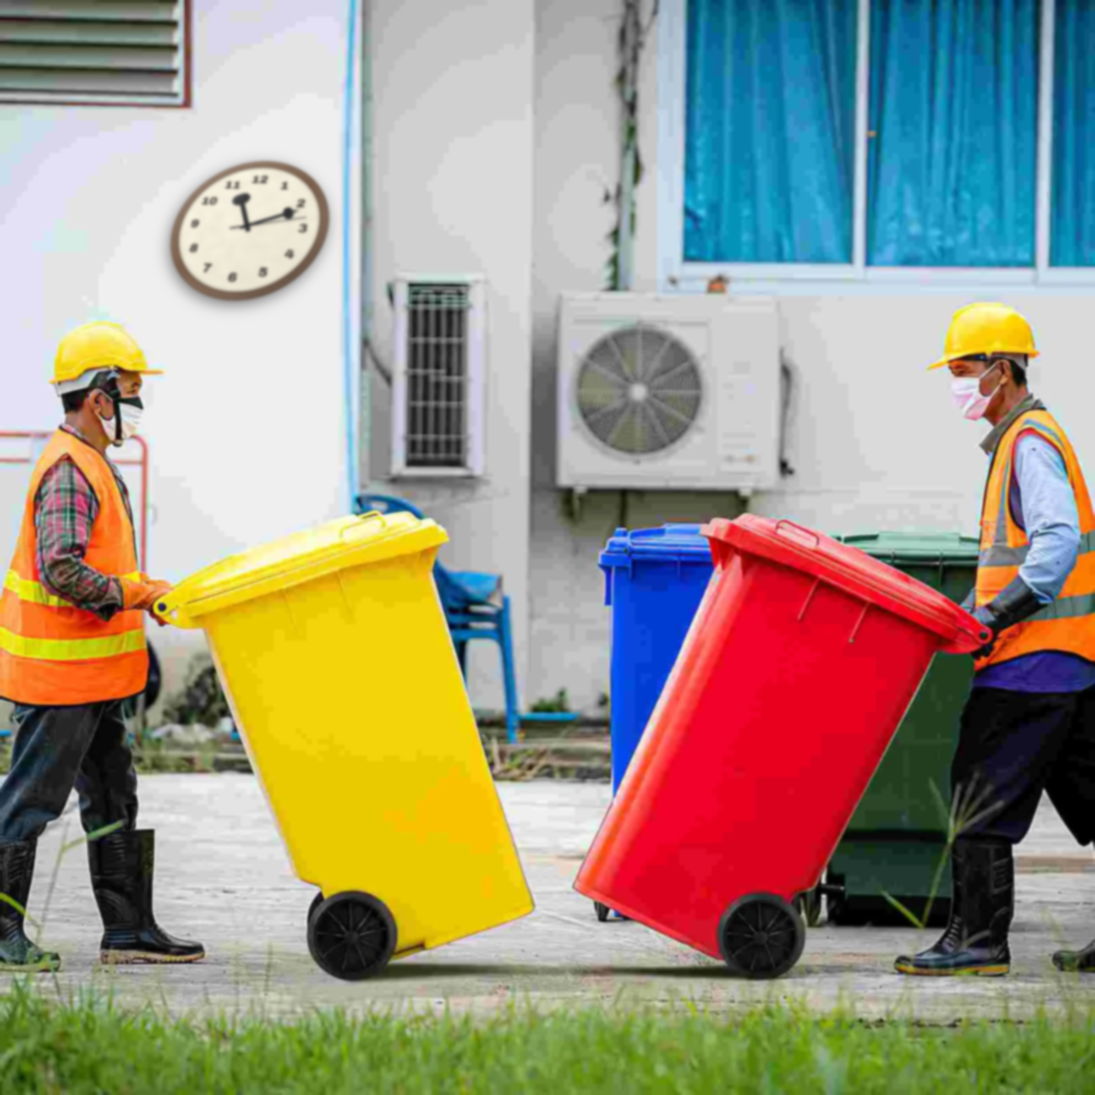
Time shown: 11:11:13
